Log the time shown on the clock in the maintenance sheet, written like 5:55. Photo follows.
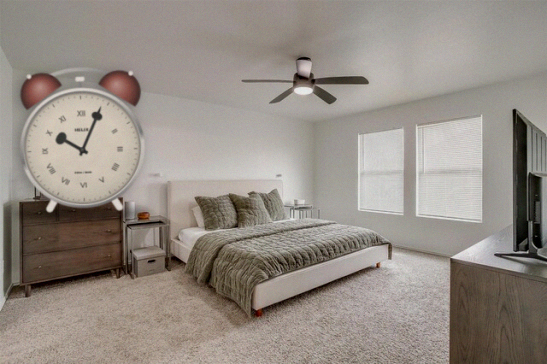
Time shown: 10:04
